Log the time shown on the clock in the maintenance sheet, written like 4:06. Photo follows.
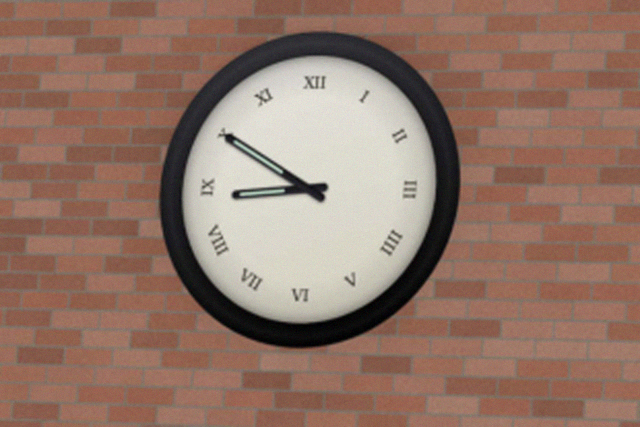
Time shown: 8:50
